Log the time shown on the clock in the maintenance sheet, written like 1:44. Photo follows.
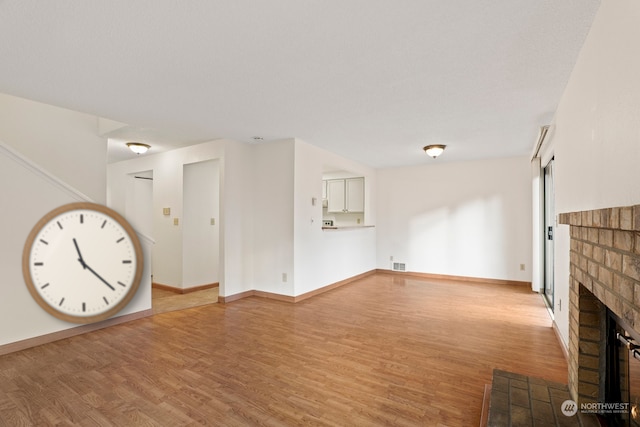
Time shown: 11:22
